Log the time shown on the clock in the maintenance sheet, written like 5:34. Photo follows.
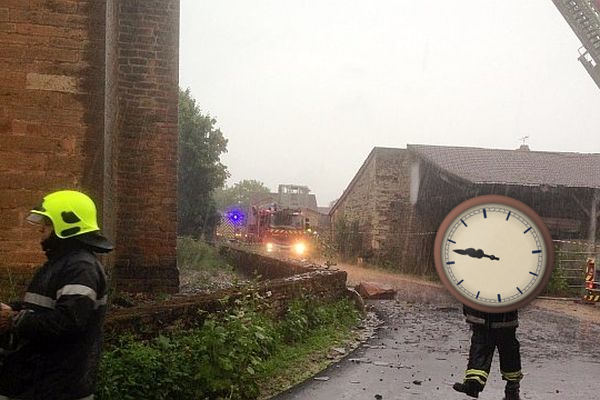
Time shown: 9:48
